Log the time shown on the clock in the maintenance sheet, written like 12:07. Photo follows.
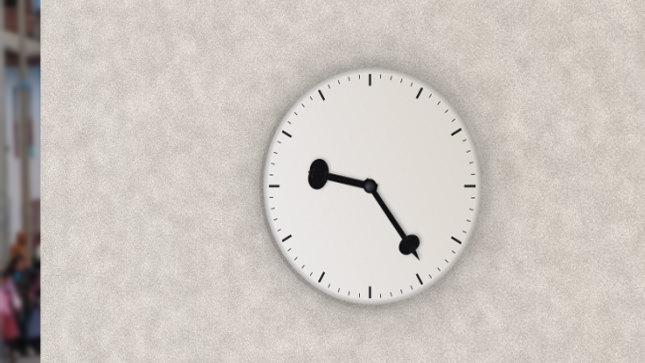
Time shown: 9:24
